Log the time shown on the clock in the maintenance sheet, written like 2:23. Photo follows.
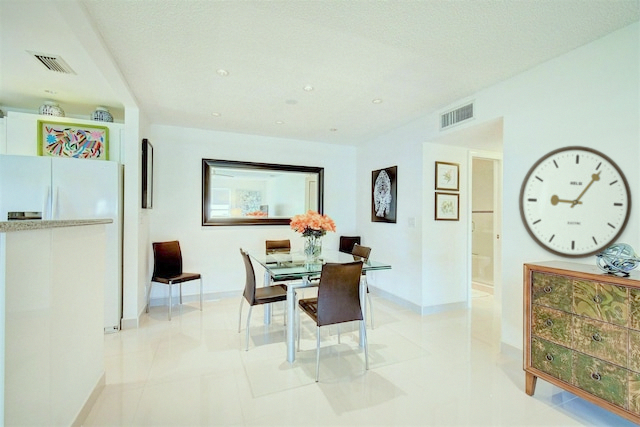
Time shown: 9:06
